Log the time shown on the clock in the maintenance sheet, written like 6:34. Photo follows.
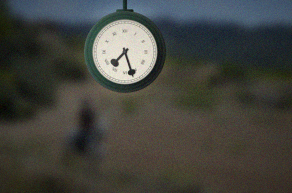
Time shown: 7:27
